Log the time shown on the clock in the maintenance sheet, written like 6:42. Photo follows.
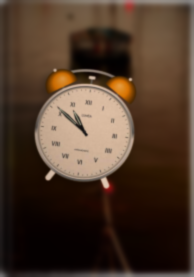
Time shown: 10:51
